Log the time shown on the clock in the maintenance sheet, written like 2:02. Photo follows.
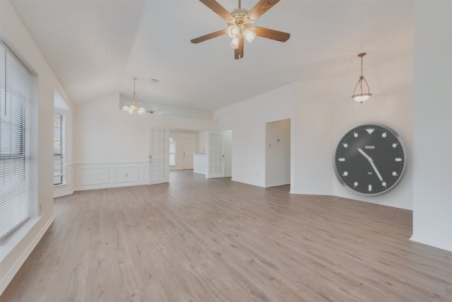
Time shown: 10:25
